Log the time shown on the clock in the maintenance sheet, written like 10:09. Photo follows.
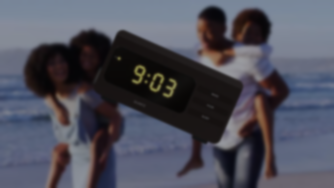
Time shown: 9:03
